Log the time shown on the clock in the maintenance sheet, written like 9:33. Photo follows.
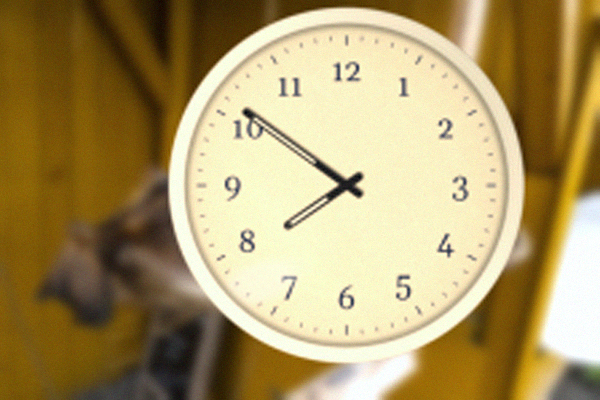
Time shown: 7:51
